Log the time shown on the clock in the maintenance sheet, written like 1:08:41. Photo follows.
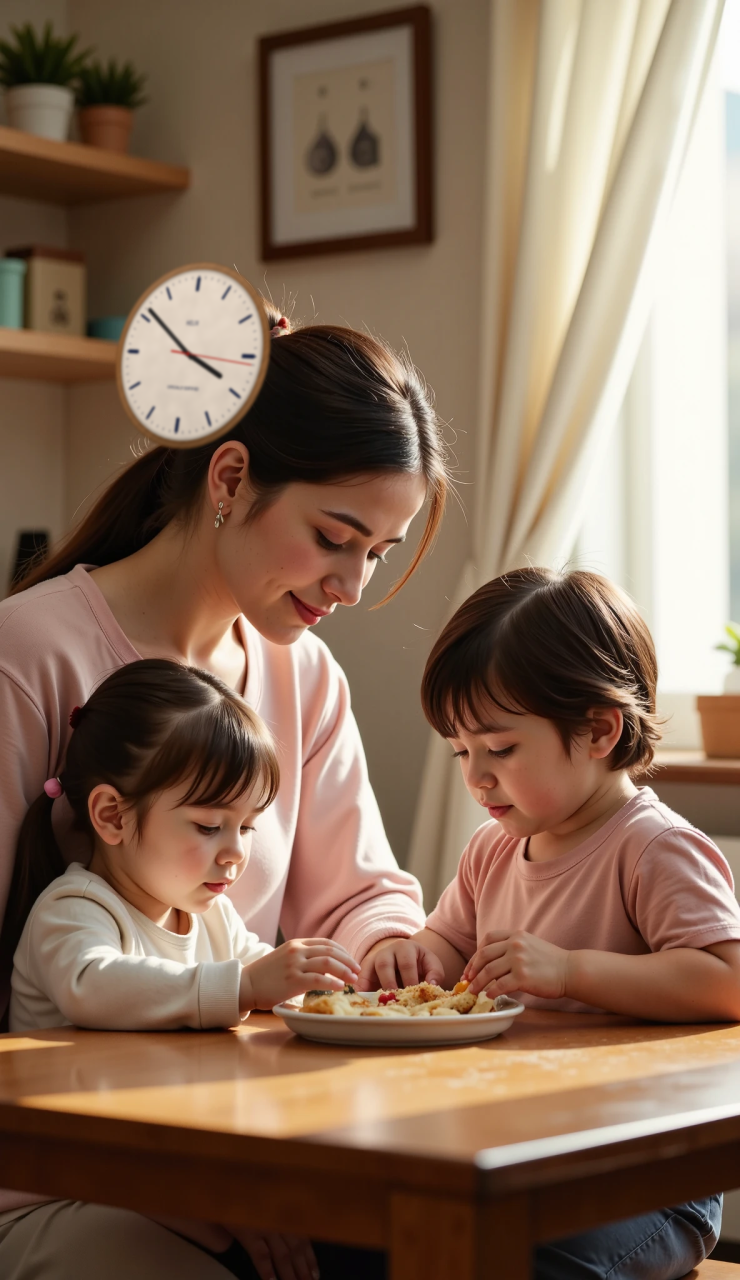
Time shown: 3:51:16
